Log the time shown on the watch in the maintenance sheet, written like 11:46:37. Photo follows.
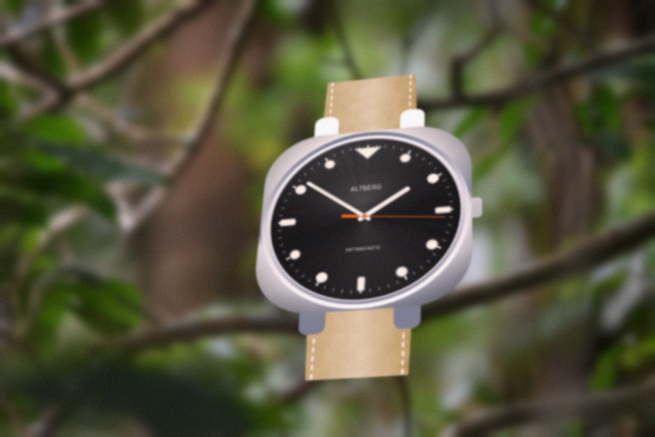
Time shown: 1:51:16
